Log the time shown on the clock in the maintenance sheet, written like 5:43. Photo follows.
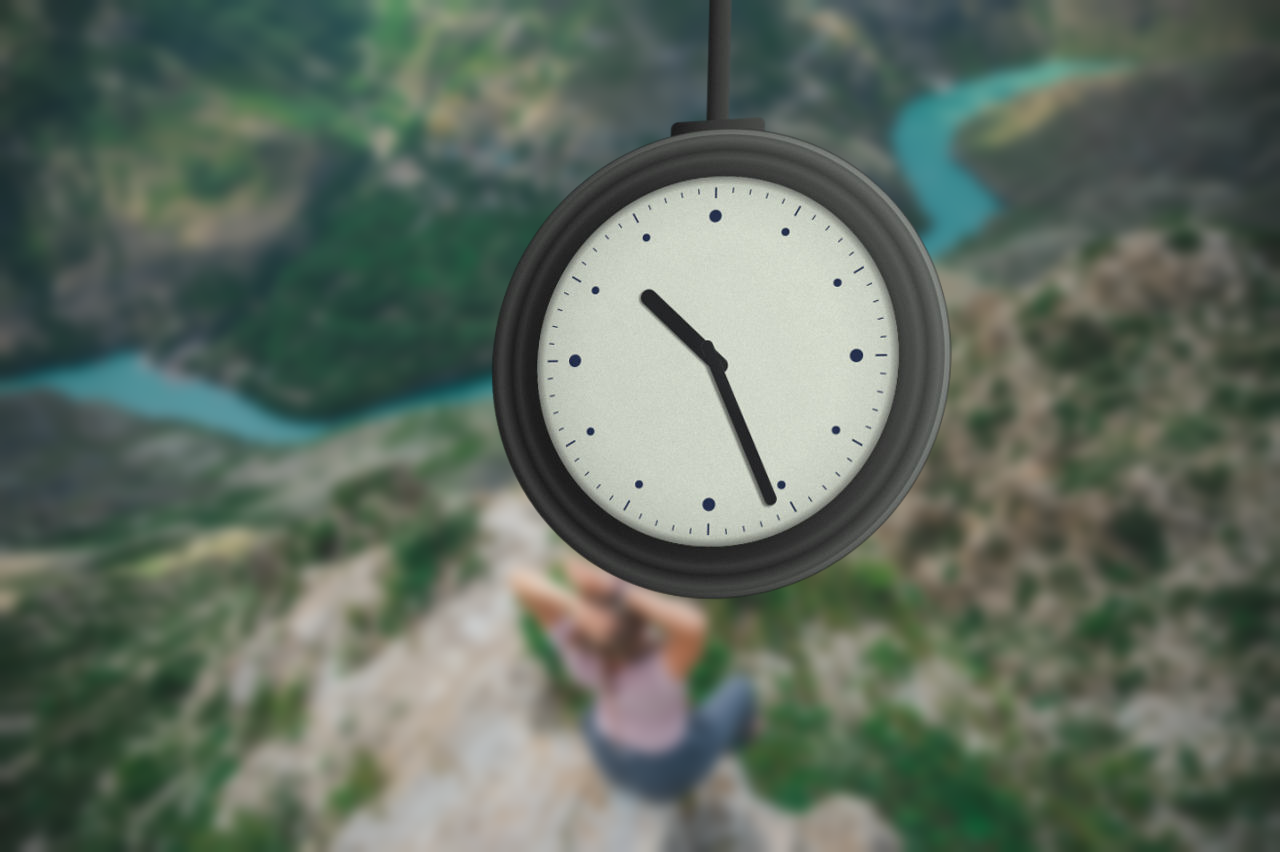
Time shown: 10:26
